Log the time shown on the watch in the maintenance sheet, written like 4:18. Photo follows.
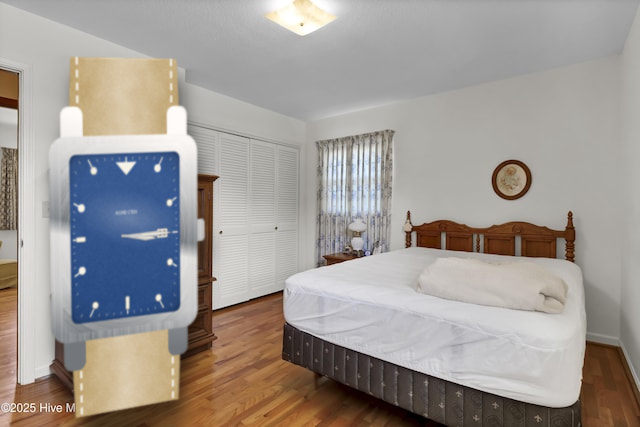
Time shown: 3:15
